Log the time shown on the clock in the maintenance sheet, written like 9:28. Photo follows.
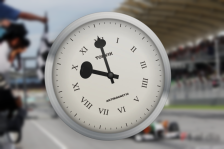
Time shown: 10:00
